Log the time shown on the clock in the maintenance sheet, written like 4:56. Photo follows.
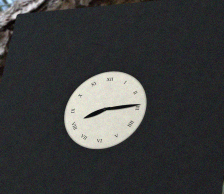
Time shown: 8:14
